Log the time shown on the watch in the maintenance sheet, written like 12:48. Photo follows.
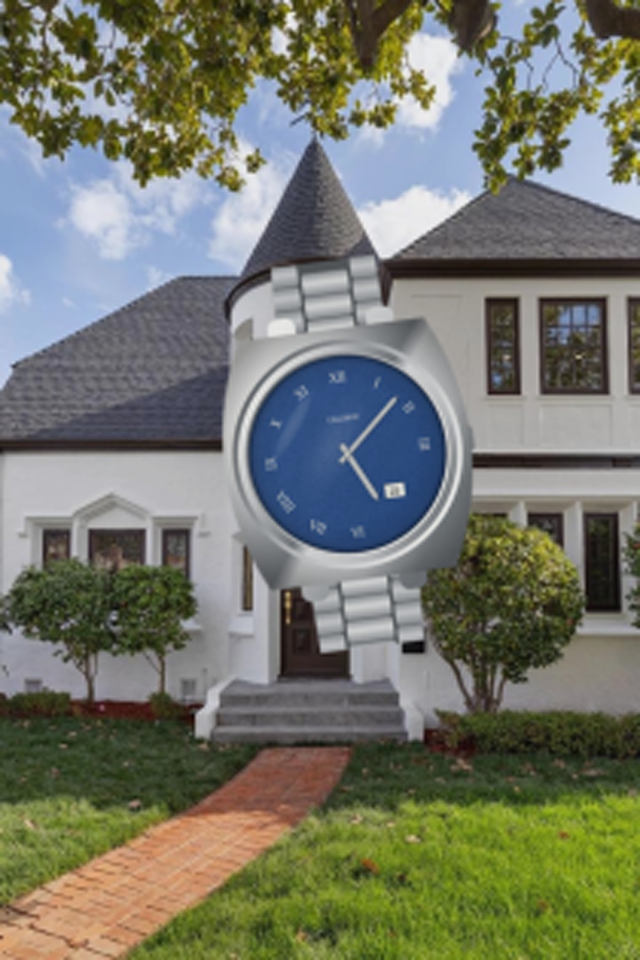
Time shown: 5:08
